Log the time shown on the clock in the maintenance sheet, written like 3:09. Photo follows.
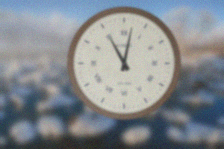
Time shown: 11:02
